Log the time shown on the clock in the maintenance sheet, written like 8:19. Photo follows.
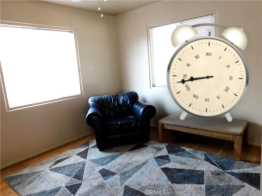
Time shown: 8:43
